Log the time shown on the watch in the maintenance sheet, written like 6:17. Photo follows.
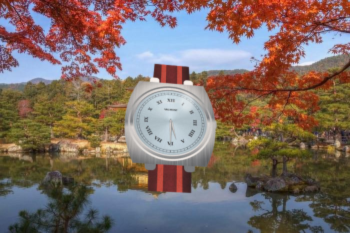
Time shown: 5:30
